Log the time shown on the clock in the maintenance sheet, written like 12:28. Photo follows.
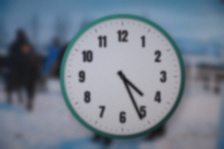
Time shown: 4:26
